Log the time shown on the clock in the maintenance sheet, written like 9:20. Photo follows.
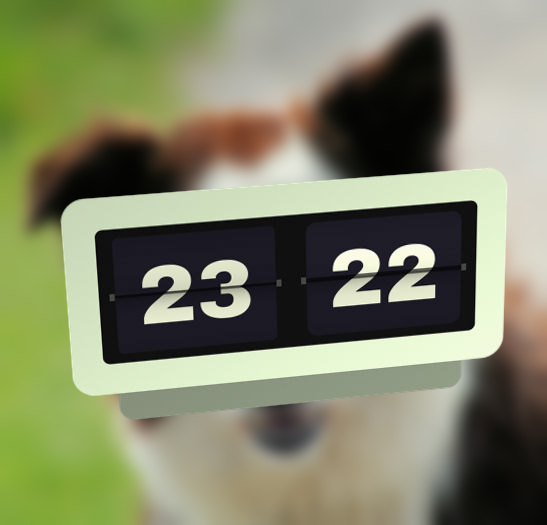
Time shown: 23:22
